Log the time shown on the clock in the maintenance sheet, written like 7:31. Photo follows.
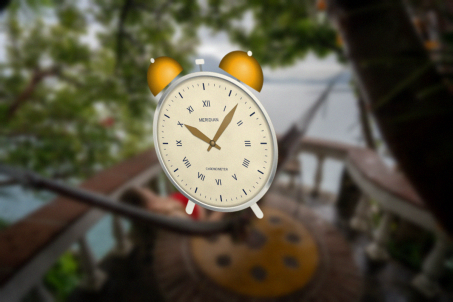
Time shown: 10:07
